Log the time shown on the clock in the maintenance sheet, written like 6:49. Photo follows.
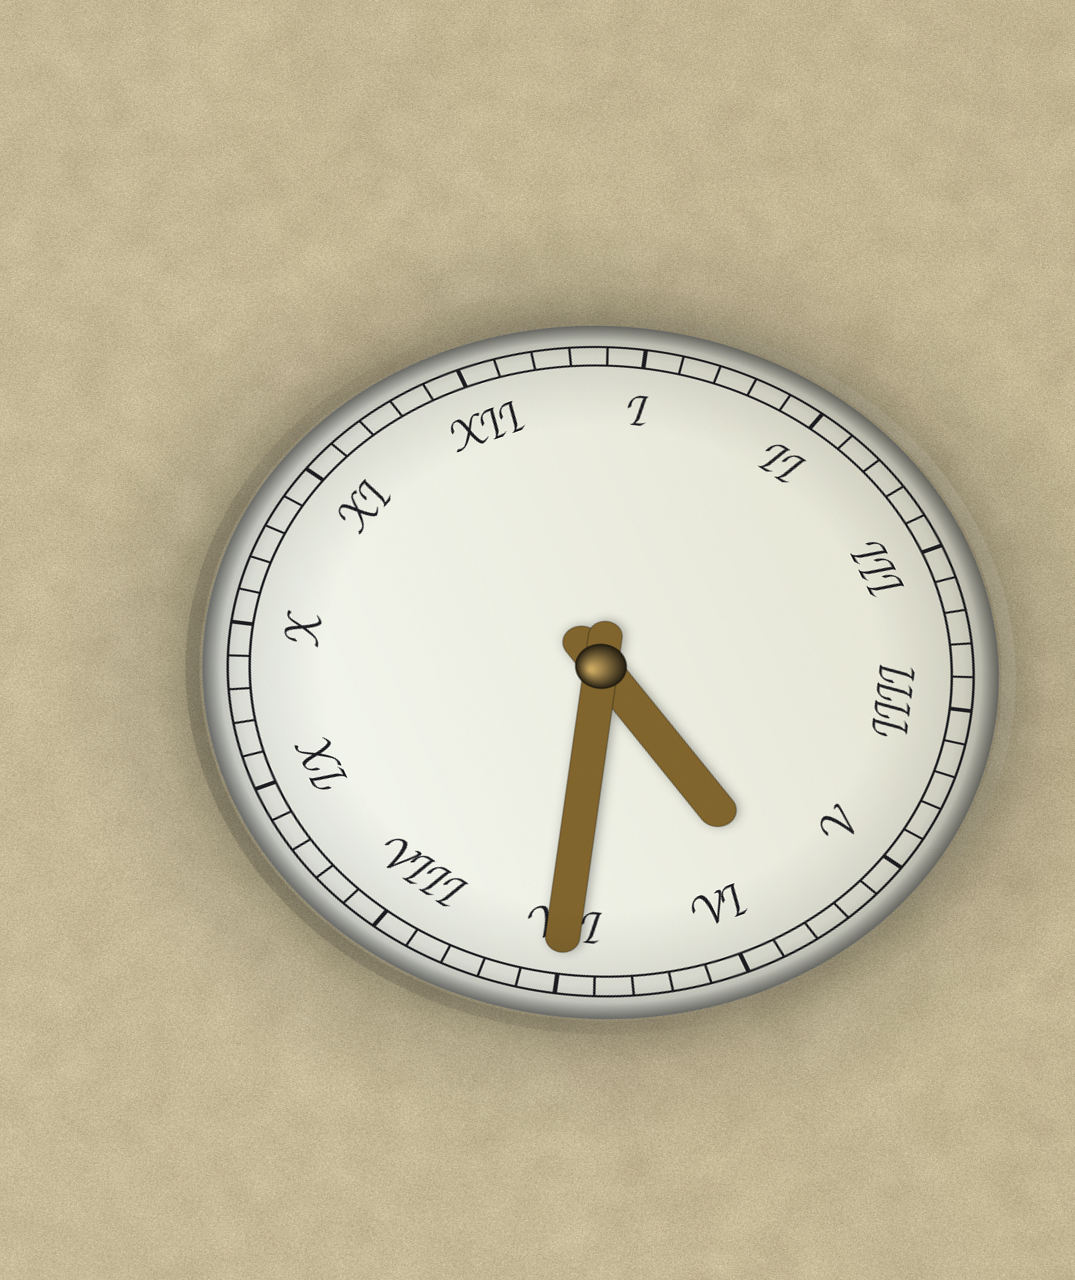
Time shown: 5:35
